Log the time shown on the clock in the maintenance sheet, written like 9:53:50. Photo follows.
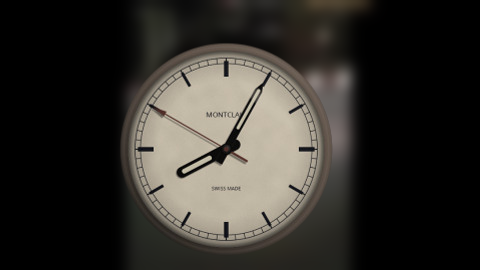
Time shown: 8:04:50
